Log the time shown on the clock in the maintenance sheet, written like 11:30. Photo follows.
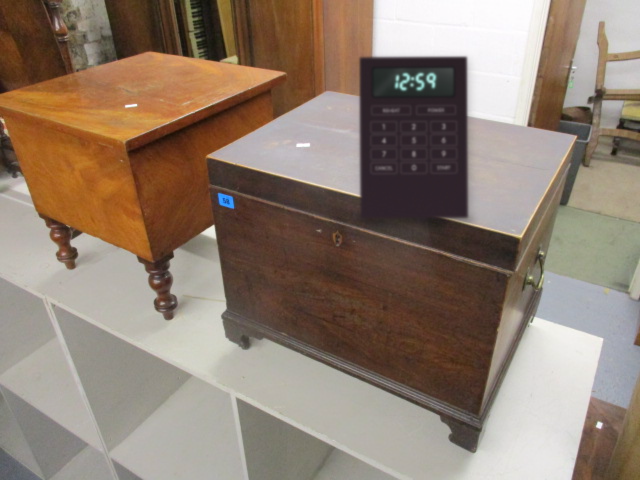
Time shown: 12:59
